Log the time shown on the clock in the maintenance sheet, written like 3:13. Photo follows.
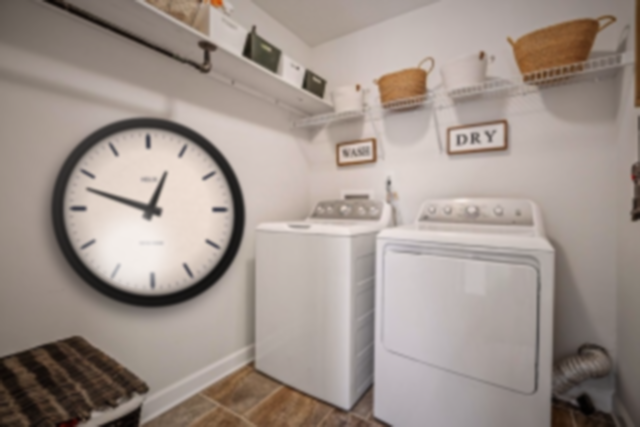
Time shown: 12:48
